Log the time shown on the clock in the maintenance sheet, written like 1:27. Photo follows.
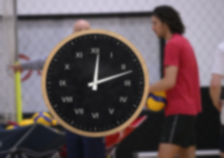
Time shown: 12:12
